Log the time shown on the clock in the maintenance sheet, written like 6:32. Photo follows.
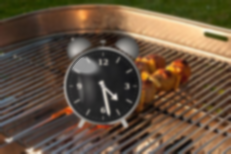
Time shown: 4:28
